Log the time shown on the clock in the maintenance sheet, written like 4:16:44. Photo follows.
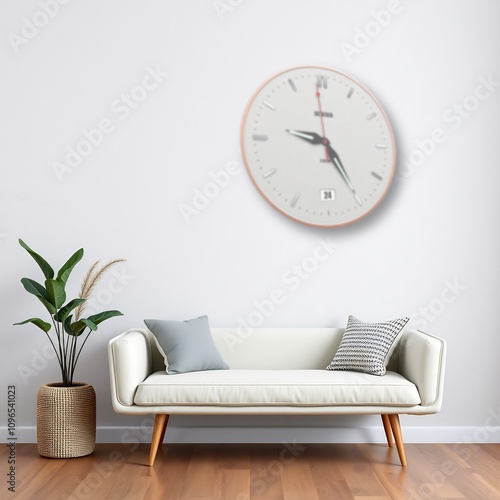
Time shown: 9:24:59
